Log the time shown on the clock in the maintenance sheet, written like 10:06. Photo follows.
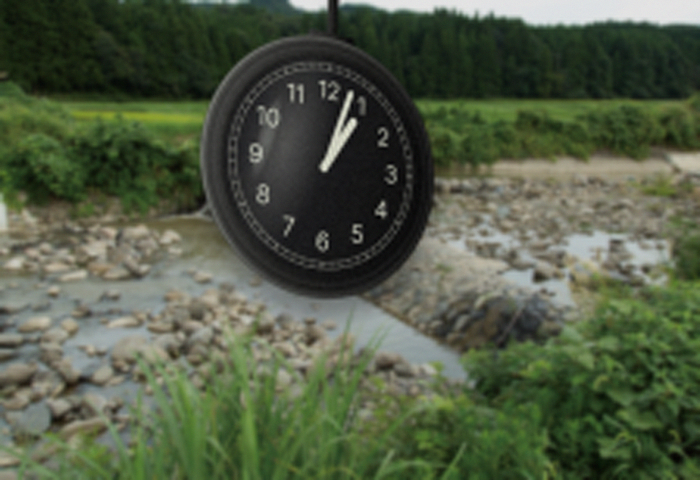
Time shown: 1:03
